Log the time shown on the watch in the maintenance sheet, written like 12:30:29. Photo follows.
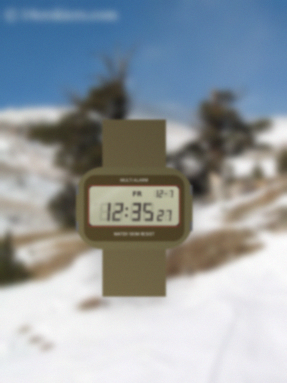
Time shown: 12:35:27
